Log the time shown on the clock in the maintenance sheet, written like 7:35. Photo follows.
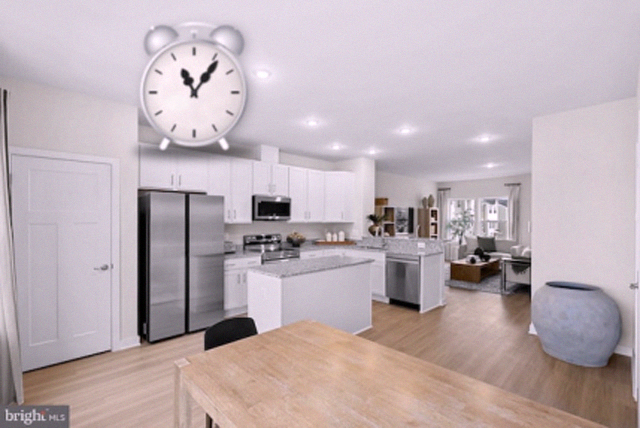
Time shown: 11:06
